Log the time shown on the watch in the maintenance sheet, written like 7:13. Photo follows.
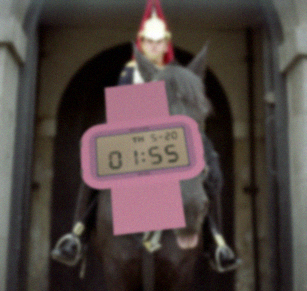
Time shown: 1:55
